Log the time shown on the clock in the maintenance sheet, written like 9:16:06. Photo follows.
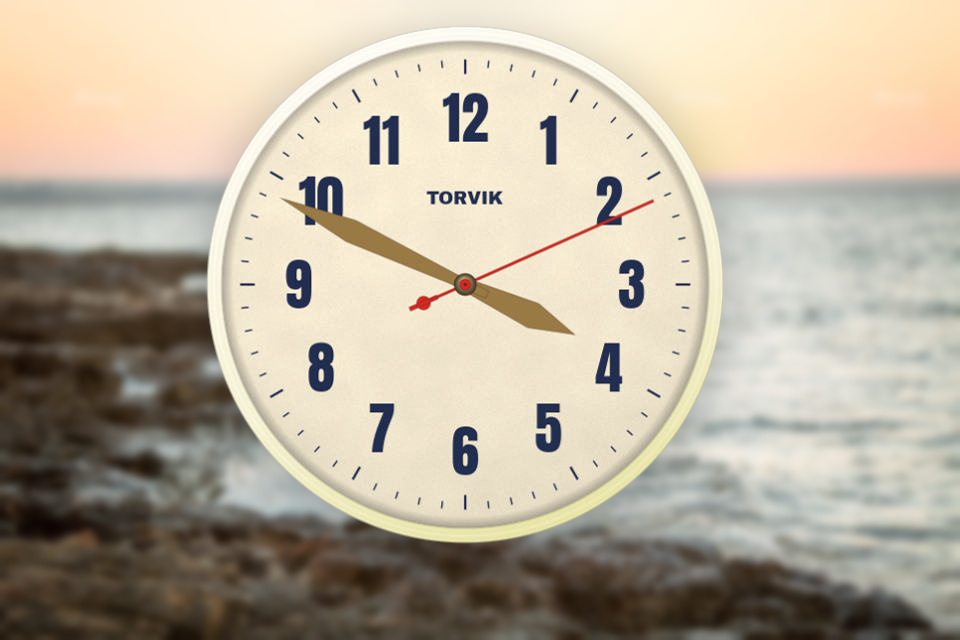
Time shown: 3:49:11
